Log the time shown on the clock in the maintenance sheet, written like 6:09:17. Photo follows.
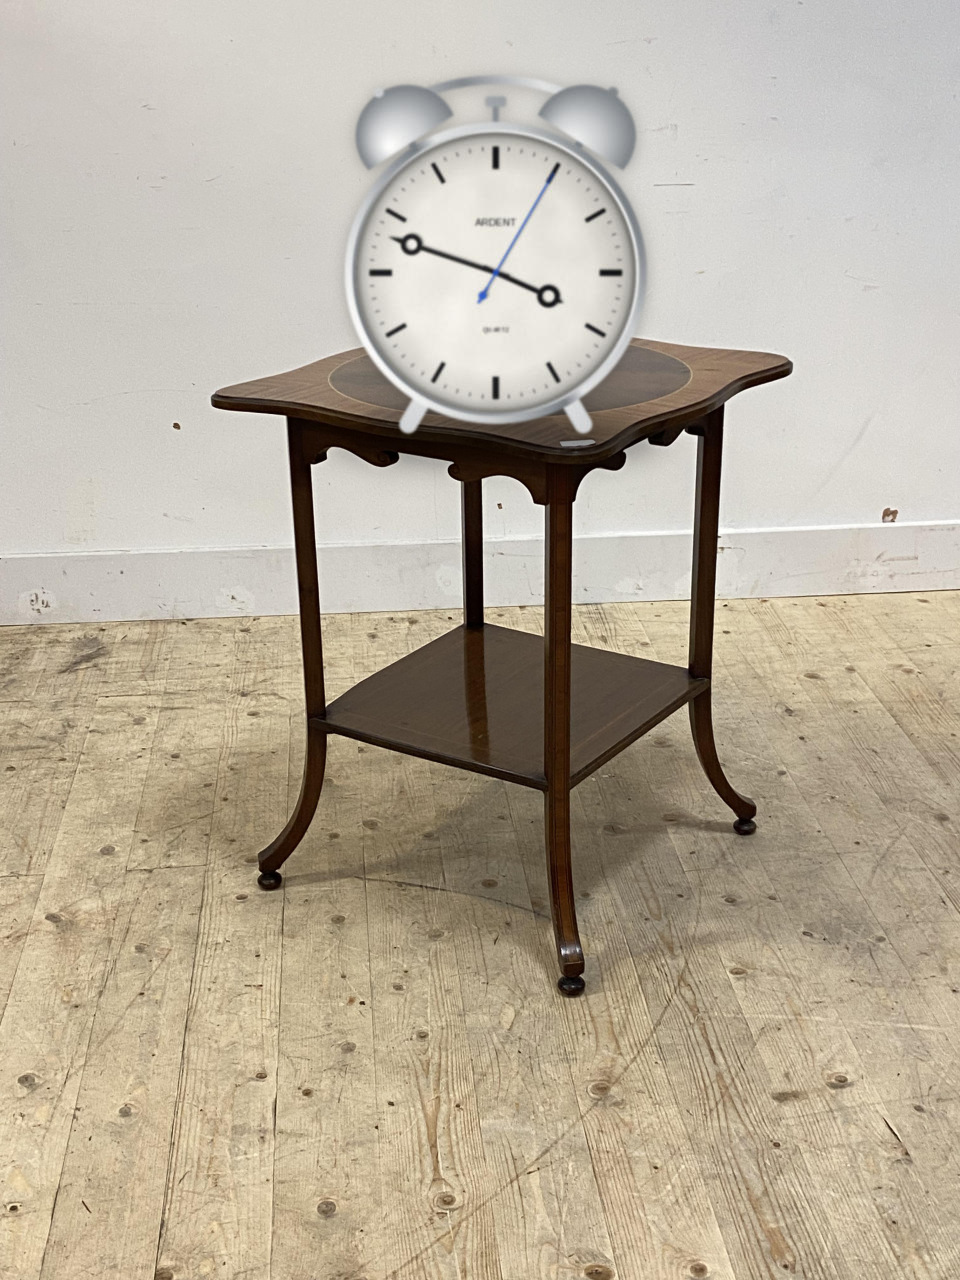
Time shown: 3:48:05
